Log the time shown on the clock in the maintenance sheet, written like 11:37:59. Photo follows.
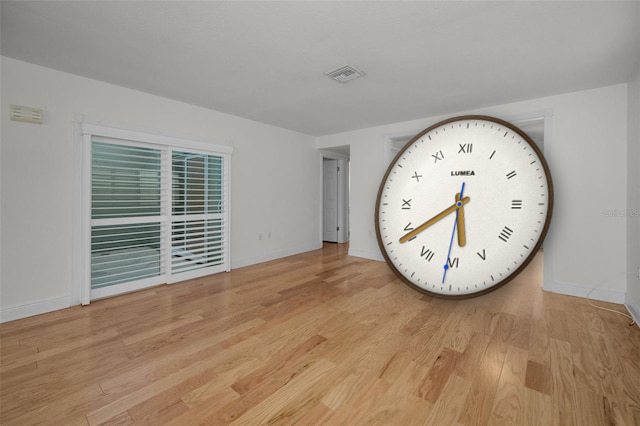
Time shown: 5:39:31
